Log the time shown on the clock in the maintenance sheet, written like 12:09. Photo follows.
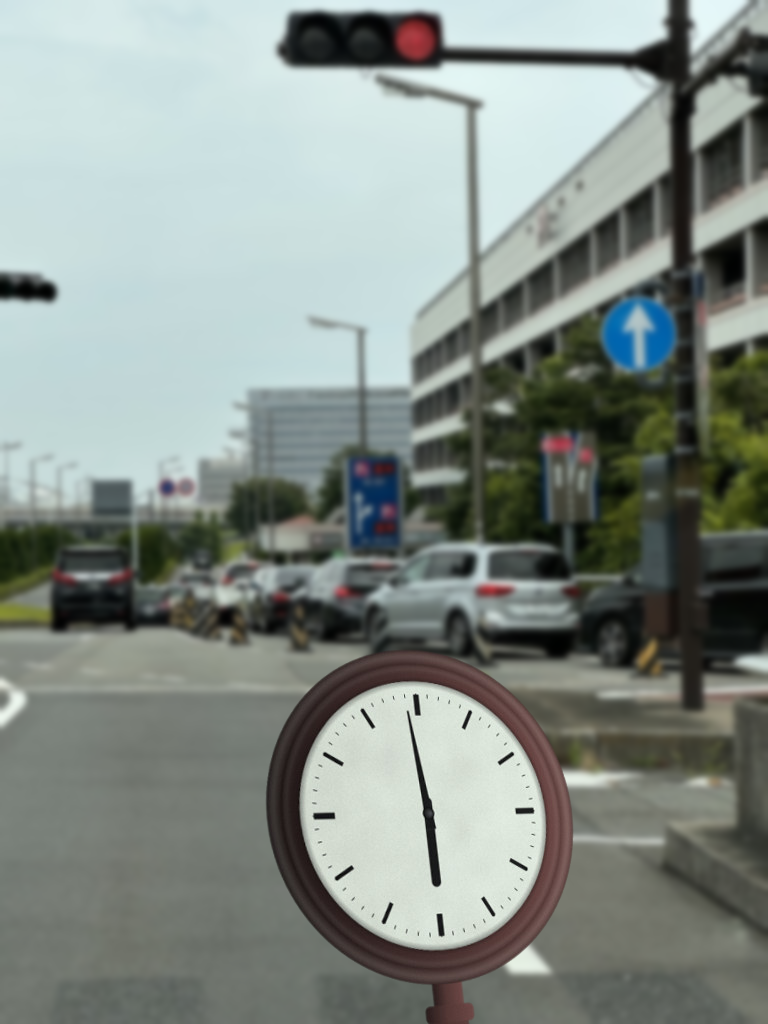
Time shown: 5:59
